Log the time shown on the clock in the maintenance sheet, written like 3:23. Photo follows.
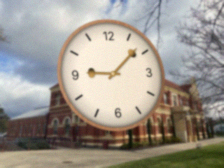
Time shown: 9:08
